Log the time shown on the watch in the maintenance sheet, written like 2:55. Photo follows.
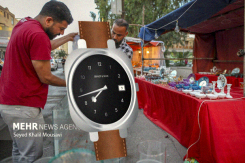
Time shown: 7:43
